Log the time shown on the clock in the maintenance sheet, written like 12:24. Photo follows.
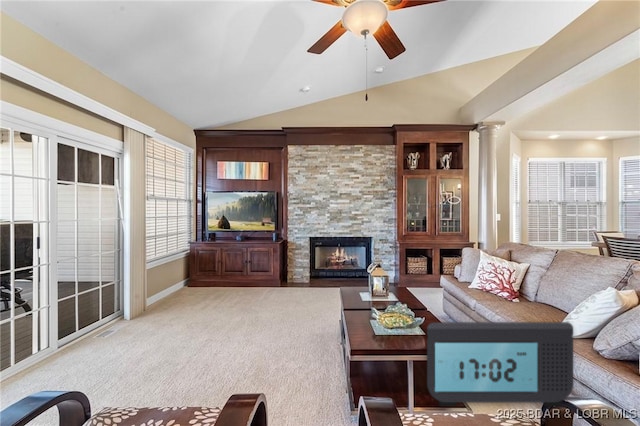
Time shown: 17:02
